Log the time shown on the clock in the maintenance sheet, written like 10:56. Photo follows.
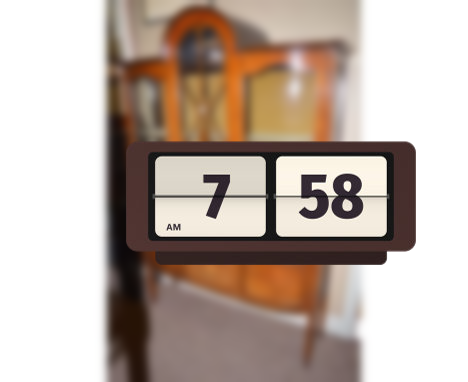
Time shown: 7:58
